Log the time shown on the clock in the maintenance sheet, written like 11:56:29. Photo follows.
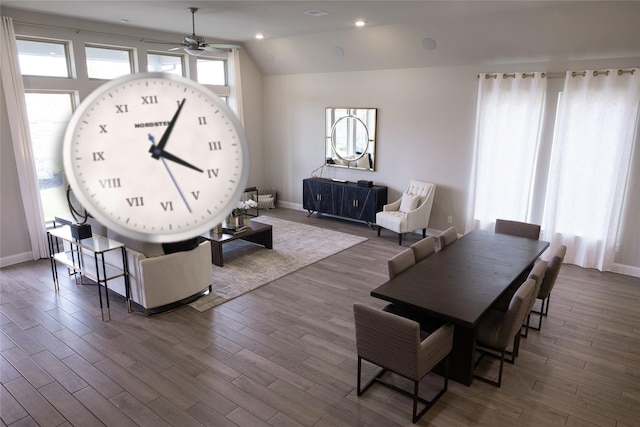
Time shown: 4:05:27
